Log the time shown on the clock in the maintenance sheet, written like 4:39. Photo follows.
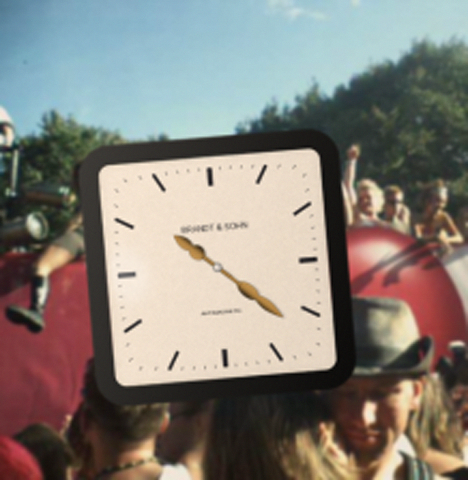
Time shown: 10:22
